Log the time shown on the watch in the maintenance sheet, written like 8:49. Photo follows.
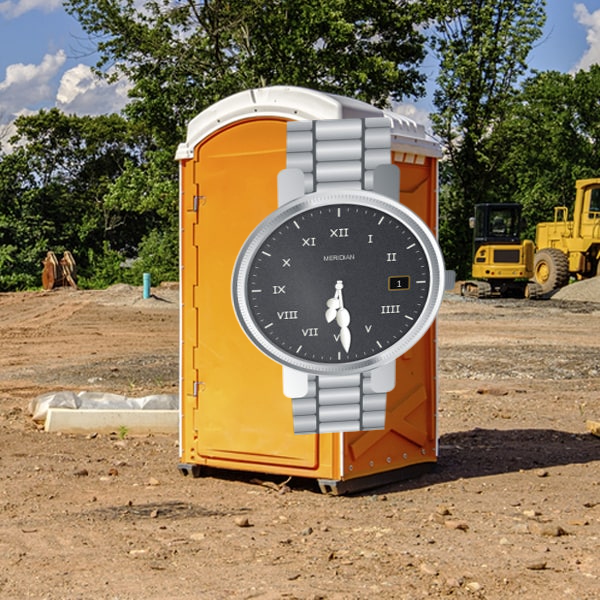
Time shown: 6:29
